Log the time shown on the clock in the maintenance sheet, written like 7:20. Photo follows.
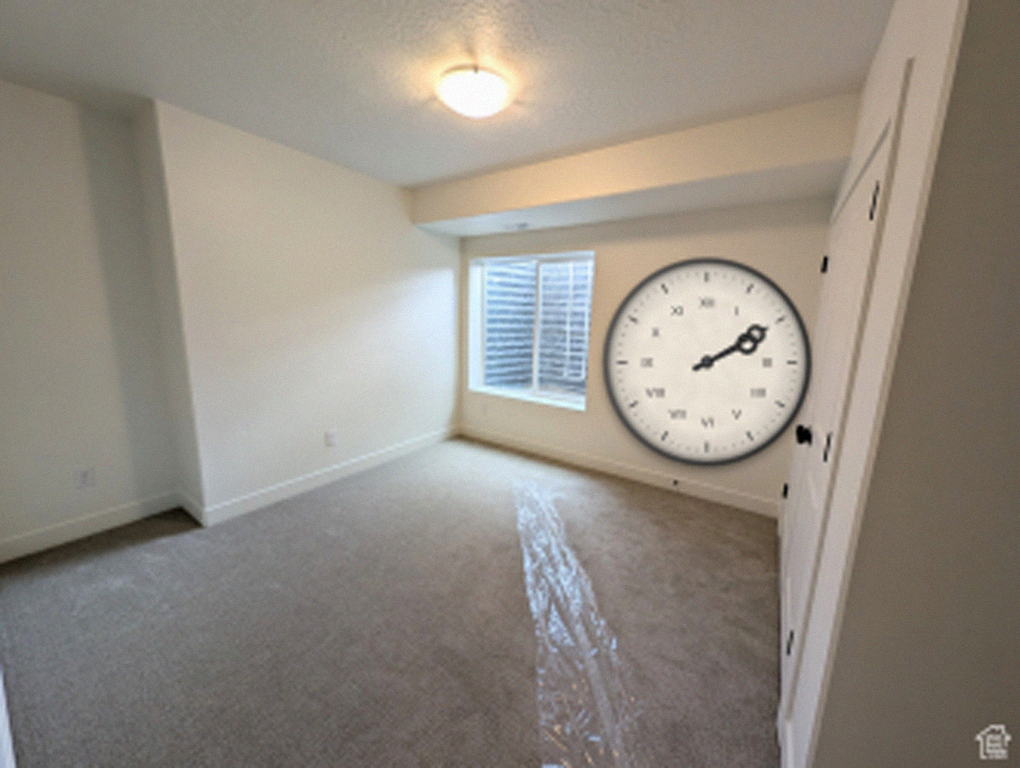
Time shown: 2:10
